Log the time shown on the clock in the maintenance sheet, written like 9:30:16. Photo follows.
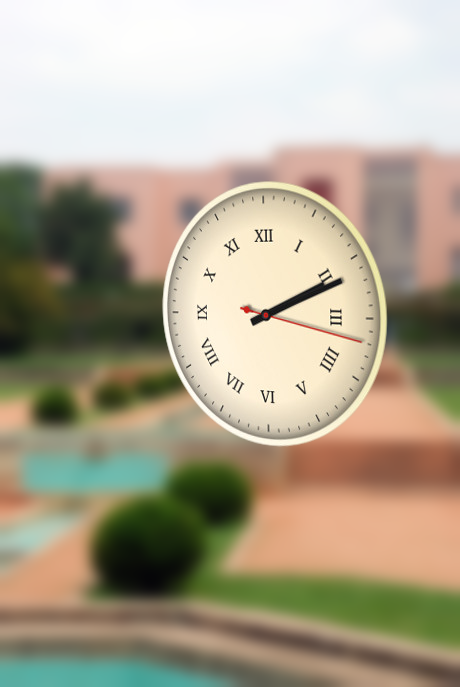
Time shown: 2:11:17
